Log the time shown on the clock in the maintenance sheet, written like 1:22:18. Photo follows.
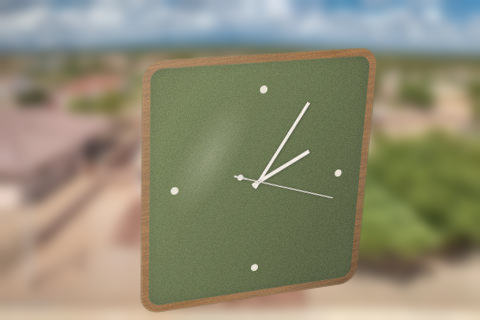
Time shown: 2:05:18
